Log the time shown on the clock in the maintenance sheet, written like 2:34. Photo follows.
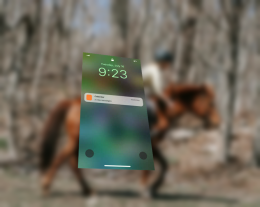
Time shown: 9:23
